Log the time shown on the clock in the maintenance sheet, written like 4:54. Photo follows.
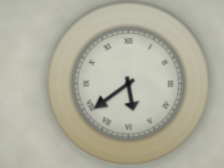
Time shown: 5:39
